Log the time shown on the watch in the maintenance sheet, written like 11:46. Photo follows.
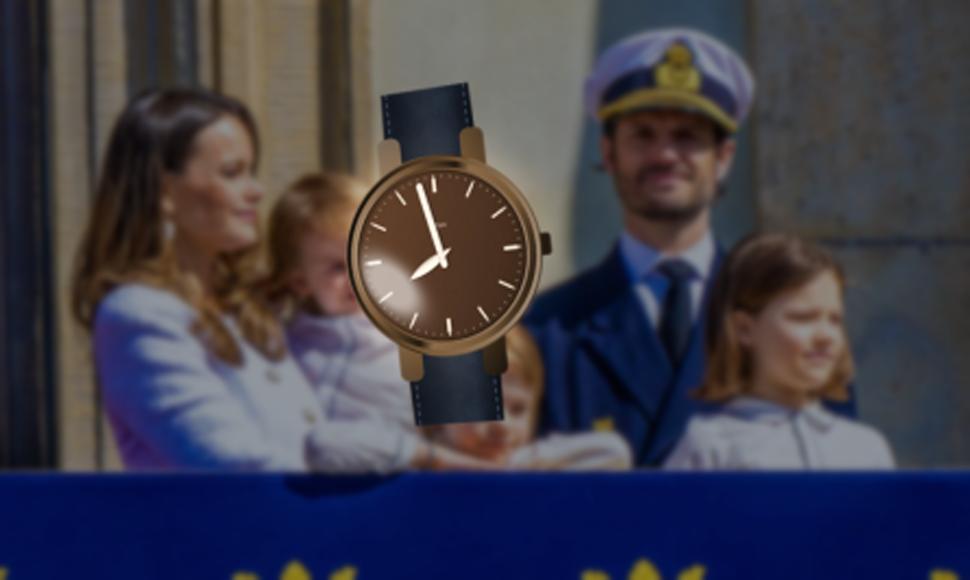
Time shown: 7:58
